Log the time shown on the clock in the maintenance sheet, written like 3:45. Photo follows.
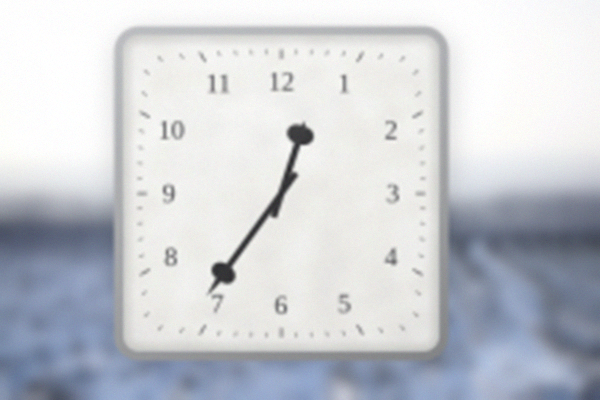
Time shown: 12:36
